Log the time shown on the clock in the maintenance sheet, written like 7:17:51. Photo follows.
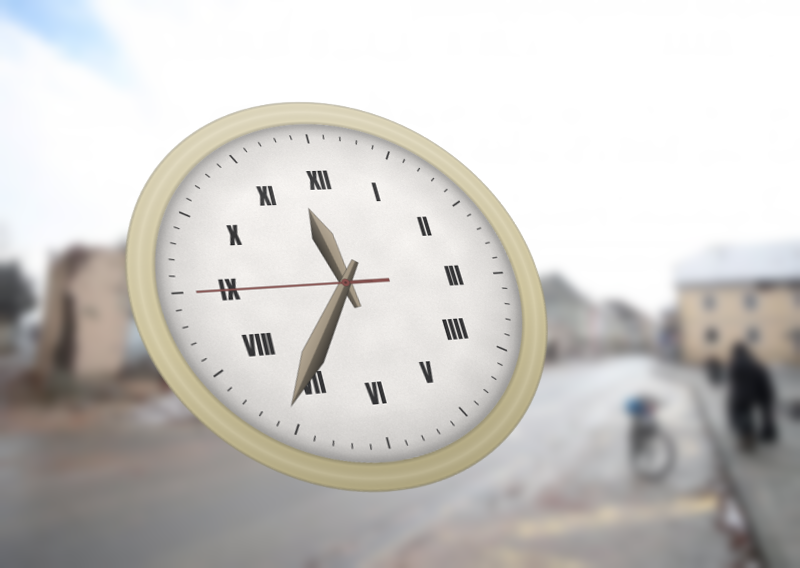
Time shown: 11:35:45
